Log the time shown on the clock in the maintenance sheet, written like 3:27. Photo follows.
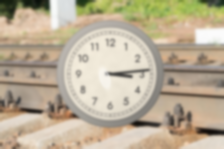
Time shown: 3:14
